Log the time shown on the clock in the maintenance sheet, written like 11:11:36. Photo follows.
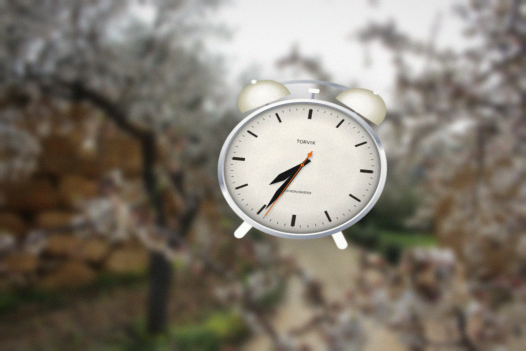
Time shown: 7:34:34
